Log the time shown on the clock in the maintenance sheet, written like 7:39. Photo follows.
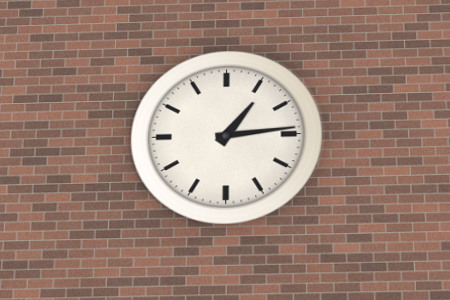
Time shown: 1:14
